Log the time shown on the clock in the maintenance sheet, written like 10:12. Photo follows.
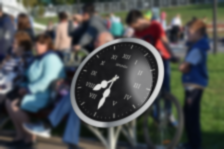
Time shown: 7:30
